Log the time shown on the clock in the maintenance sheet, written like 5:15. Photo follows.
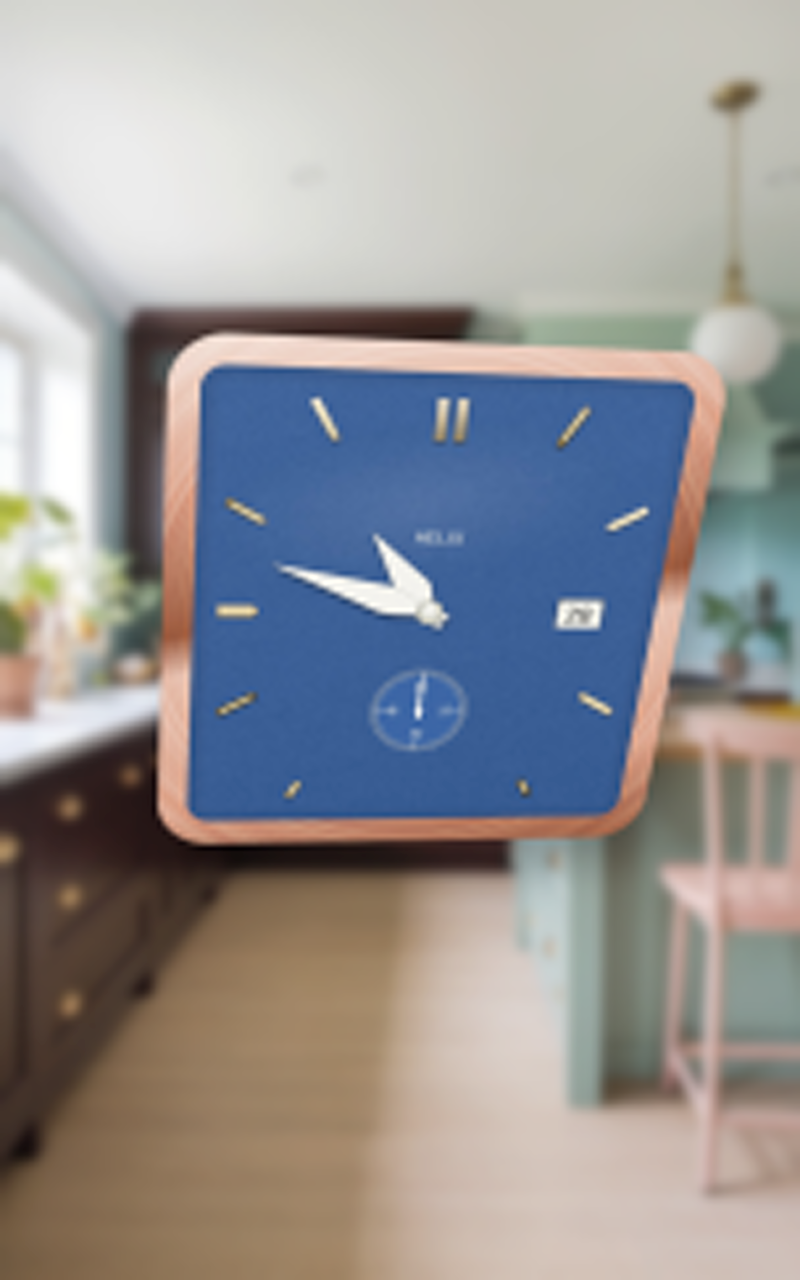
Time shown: 10:48
